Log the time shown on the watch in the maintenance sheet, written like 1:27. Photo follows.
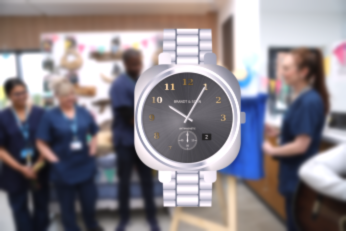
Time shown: 10:05
